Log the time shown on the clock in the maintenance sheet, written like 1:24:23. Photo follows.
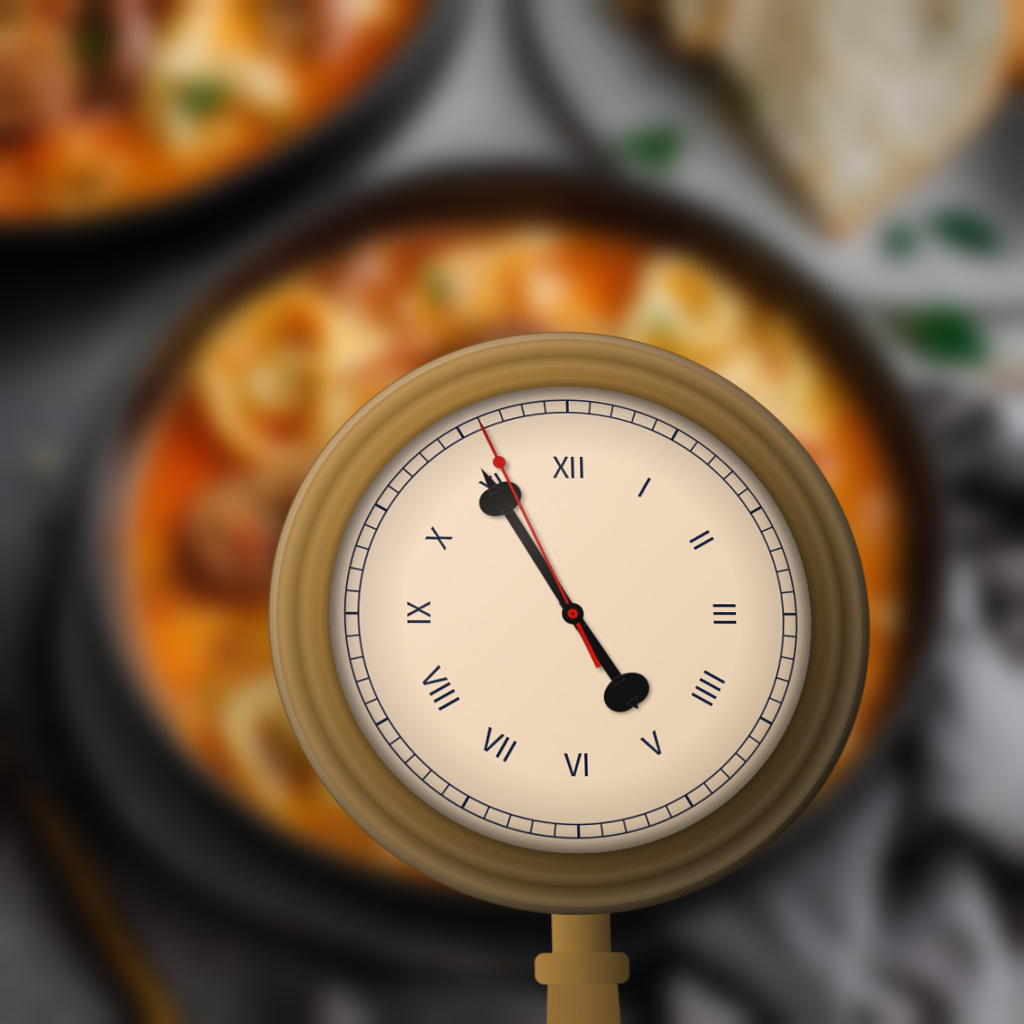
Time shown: 4:54:56
